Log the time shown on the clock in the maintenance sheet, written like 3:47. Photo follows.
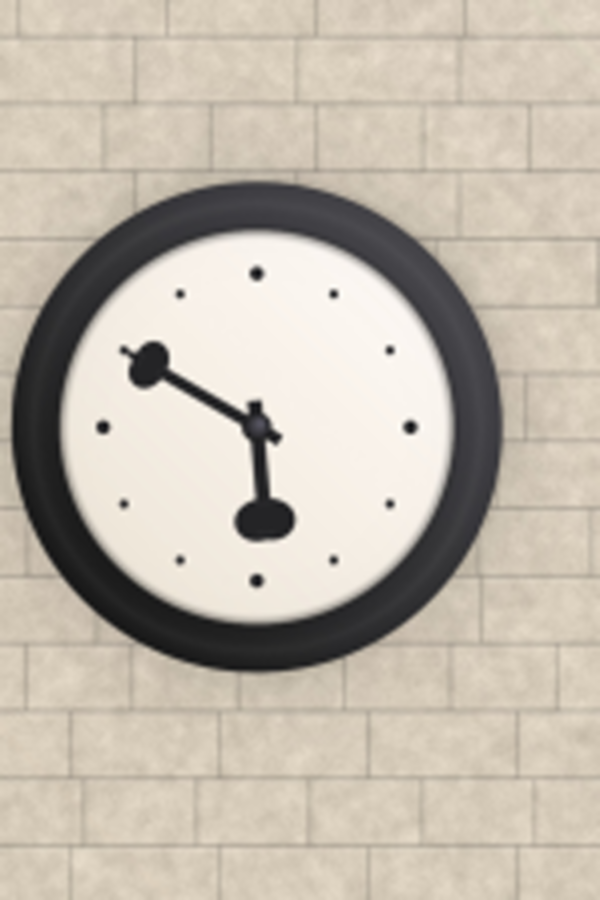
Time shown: 5:50
